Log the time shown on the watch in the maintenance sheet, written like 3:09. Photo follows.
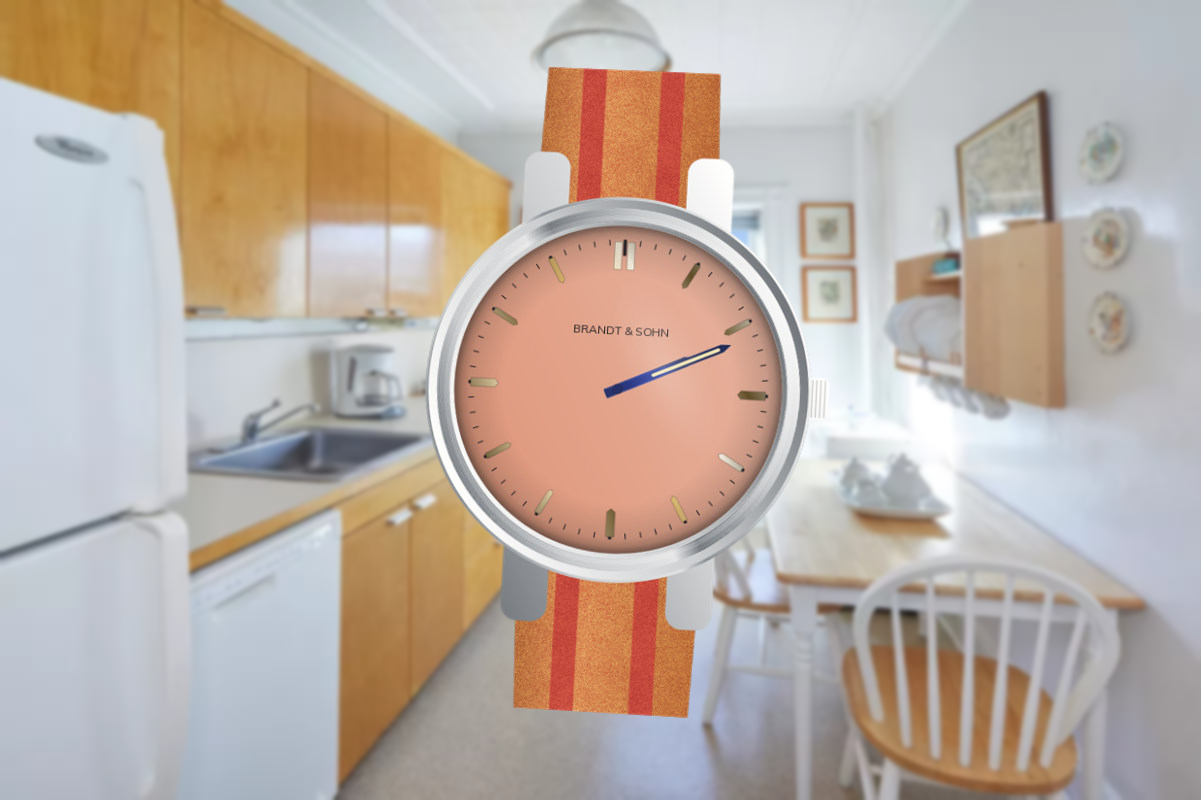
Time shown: 2:11
